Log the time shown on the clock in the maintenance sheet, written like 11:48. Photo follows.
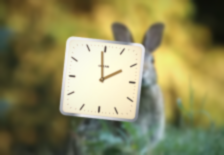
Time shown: 1:59
